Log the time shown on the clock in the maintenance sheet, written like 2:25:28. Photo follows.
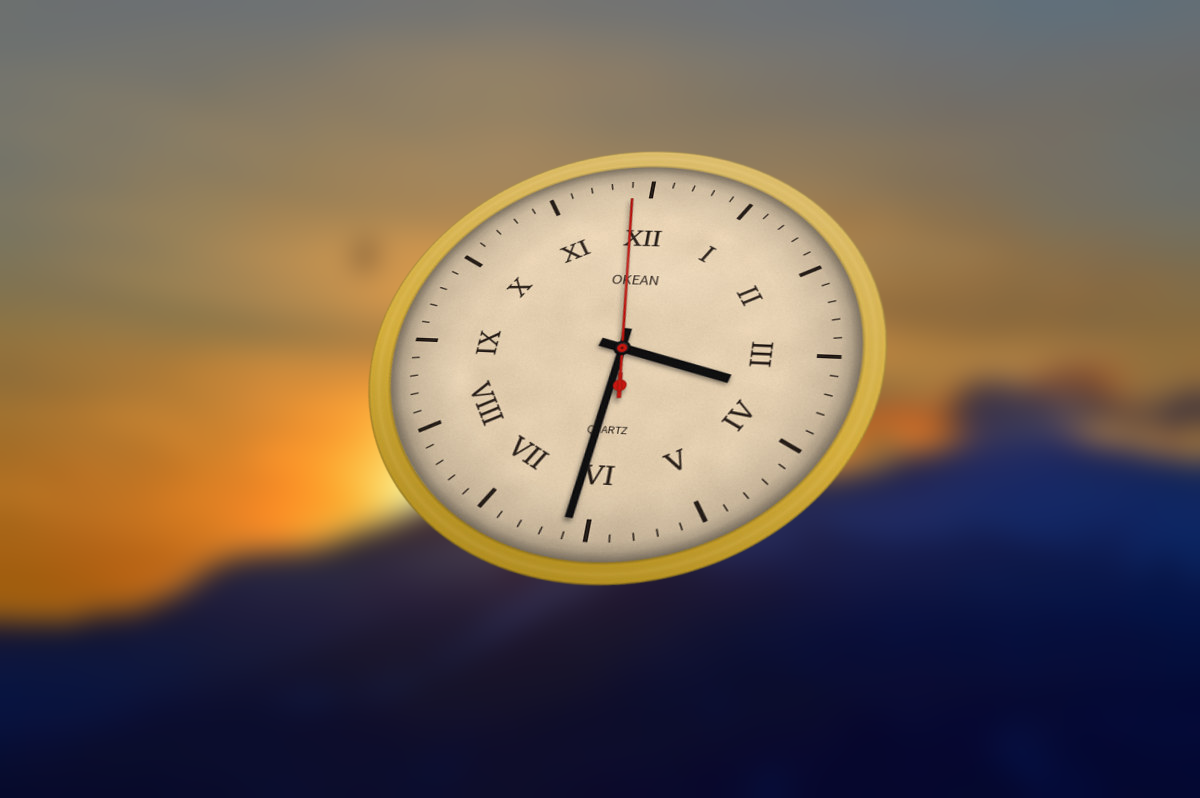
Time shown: 3:30:59
